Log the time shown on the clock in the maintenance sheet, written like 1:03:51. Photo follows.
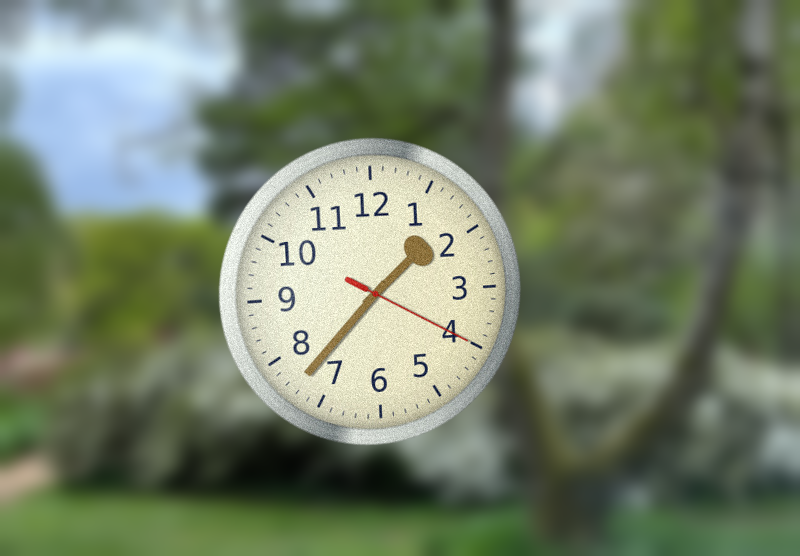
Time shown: 1:37:20
